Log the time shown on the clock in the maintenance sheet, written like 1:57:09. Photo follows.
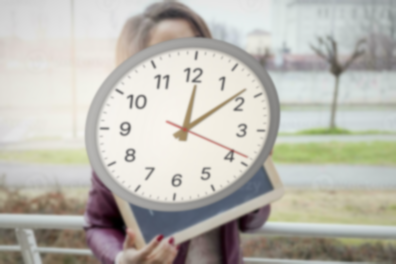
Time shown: 12:08:19
